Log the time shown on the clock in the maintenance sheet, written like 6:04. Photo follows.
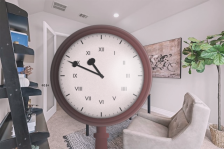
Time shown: 10:49
